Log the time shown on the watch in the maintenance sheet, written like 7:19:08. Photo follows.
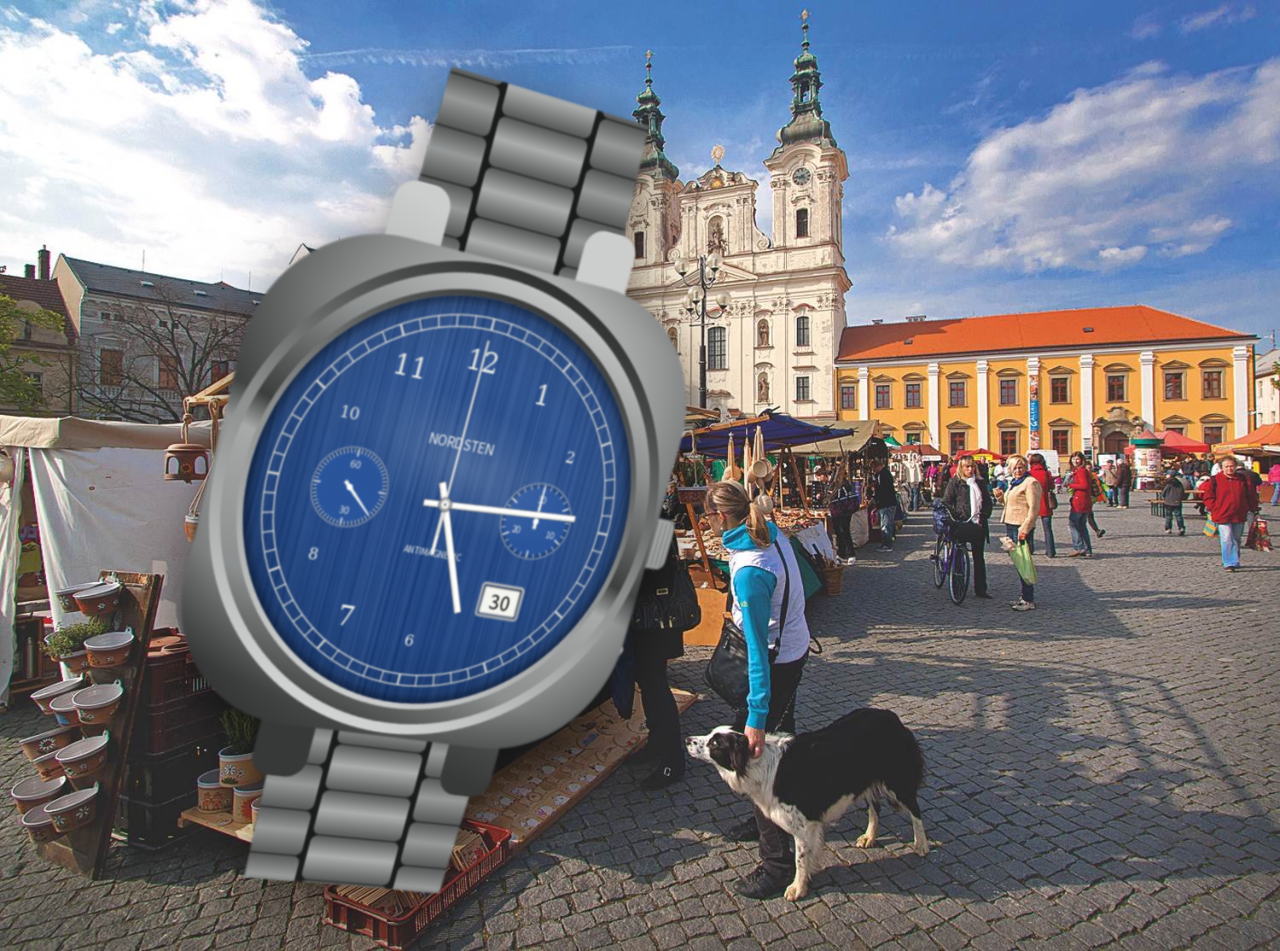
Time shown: 5:14:22
